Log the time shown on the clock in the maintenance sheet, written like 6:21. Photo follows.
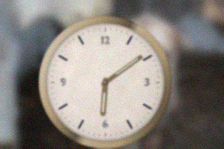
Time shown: 6:09
